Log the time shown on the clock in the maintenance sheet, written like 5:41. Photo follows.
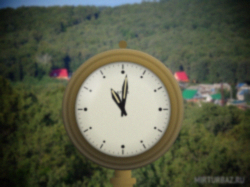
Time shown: 11:01
